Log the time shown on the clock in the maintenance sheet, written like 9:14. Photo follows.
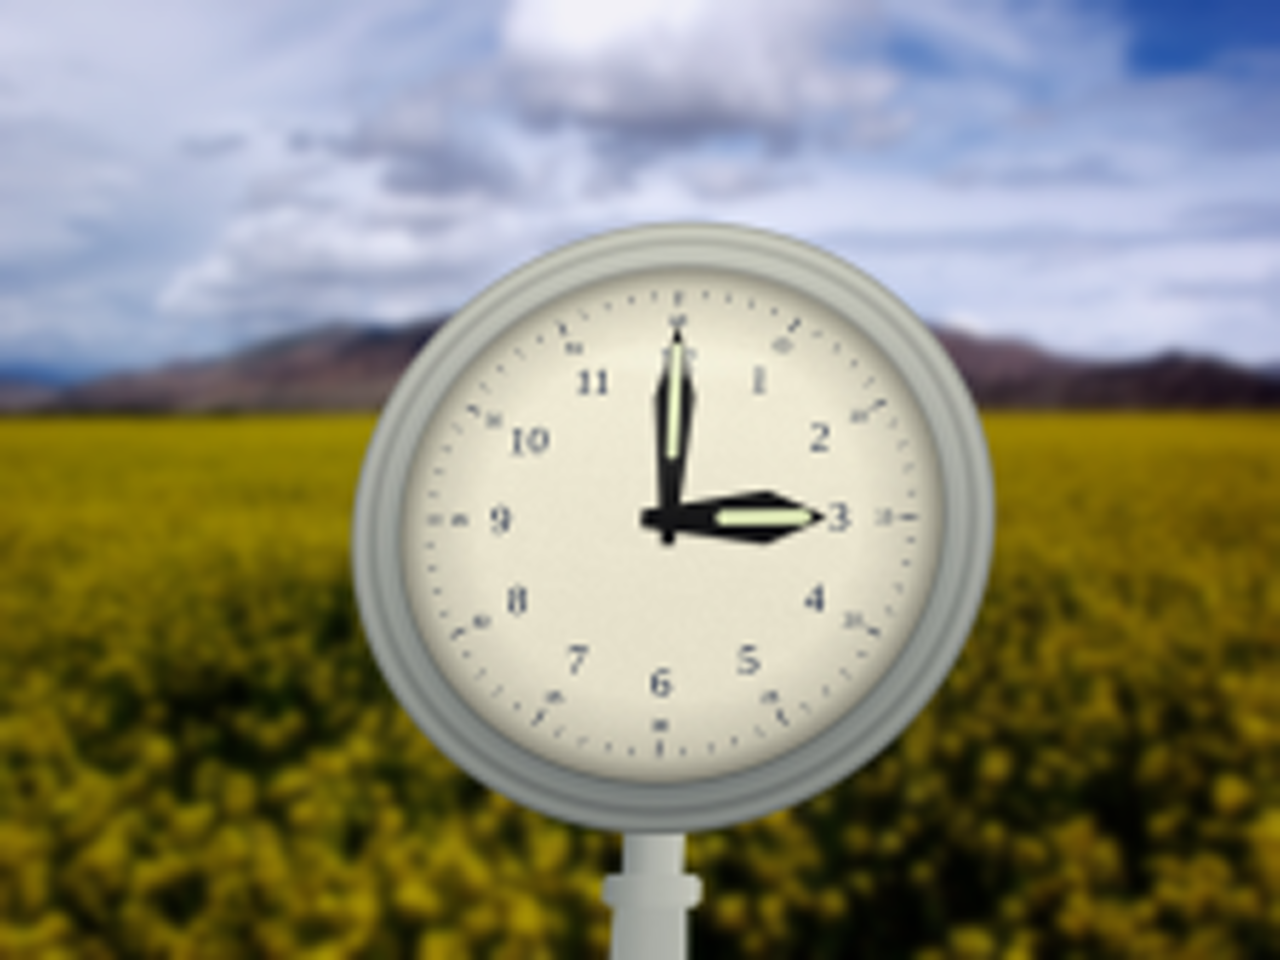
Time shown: 3:00
